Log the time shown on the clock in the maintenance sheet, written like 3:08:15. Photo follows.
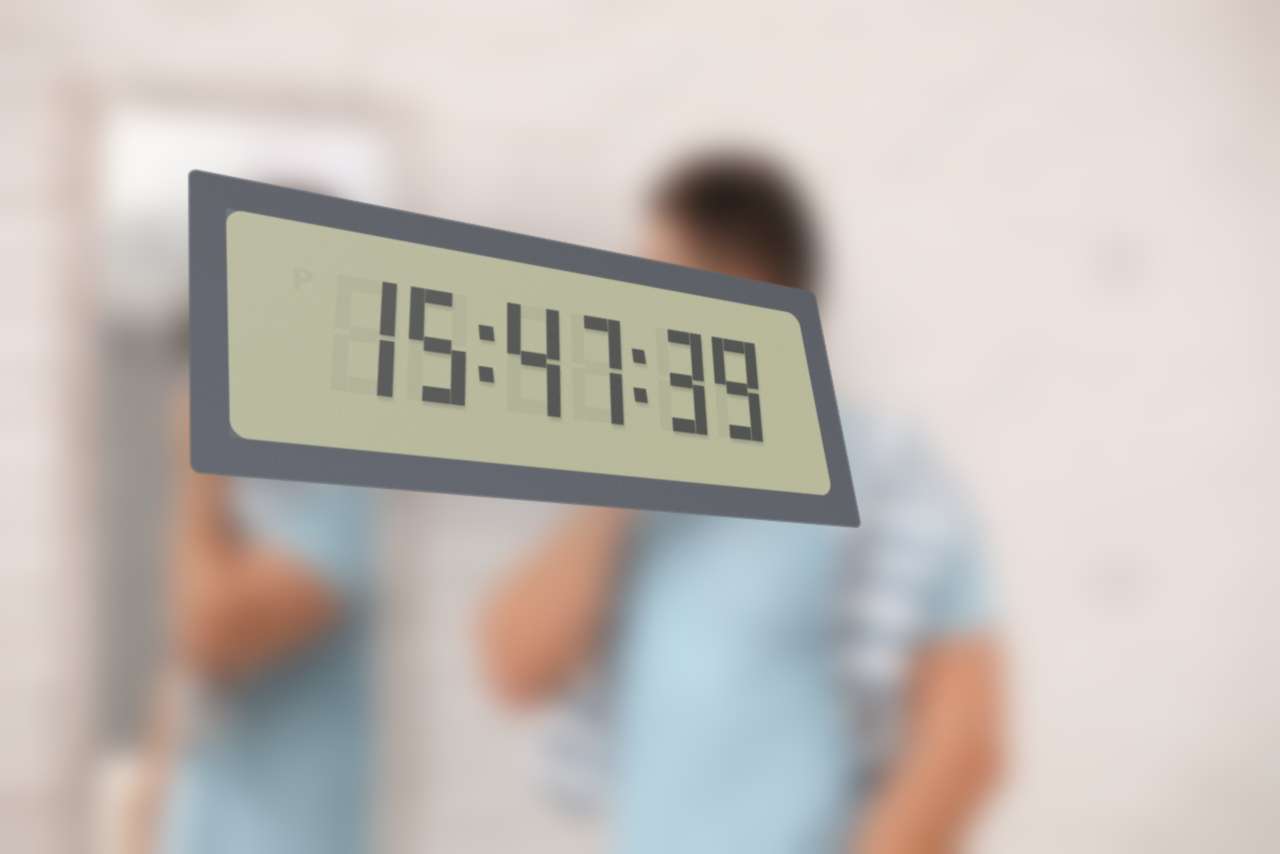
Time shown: 15:47:39
